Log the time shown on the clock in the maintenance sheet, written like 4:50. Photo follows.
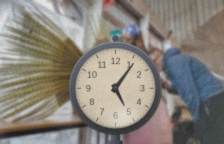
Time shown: 5:06
